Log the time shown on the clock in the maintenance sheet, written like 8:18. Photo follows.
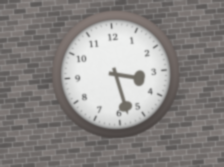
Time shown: 3:28
